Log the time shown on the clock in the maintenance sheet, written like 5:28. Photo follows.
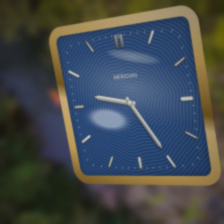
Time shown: 9:25
